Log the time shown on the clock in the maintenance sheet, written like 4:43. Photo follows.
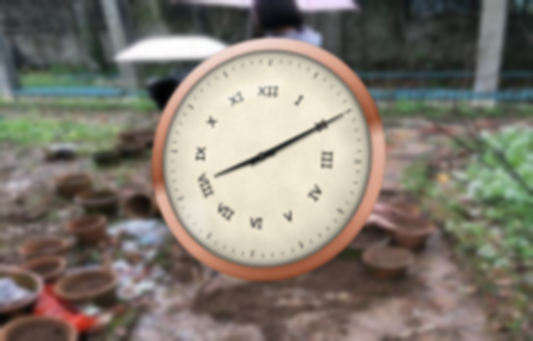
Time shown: 8:10
